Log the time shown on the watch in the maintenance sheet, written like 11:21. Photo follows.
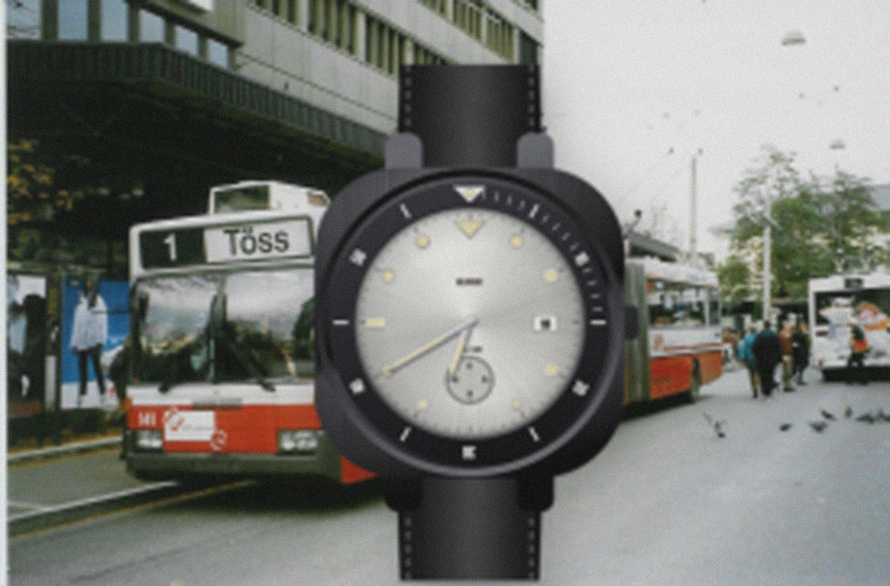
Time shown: 6:40
